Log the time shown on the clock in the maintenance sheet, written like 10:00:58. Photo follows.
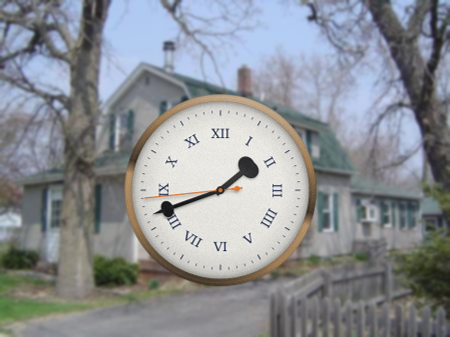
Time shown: 1:41:44
